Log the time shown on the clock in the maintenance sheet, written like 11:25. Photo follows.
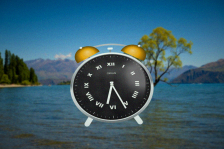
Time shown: 6:26
